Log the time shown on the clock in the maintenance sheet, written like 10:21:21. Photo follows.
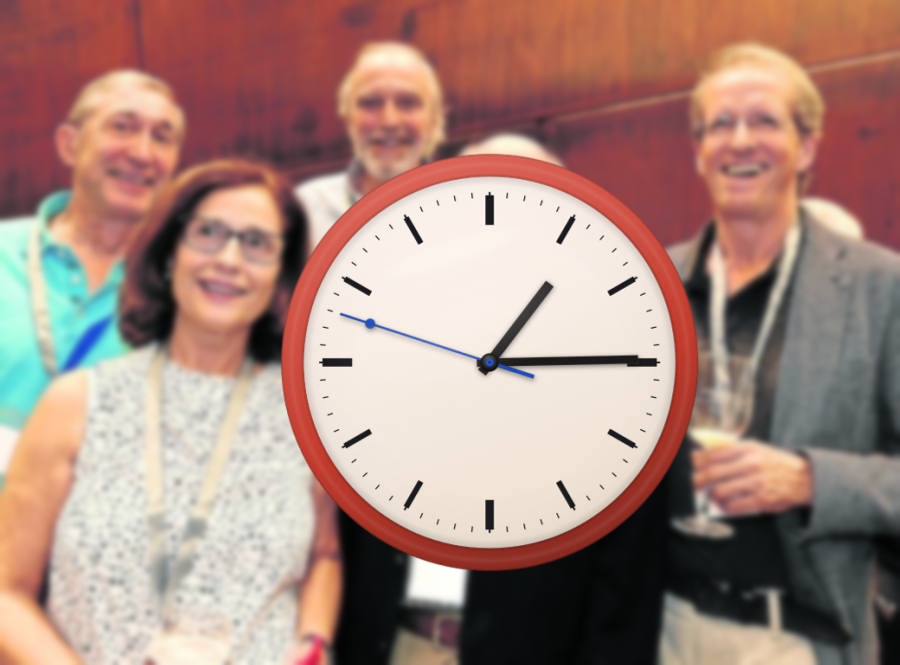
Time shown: 1:14:48
